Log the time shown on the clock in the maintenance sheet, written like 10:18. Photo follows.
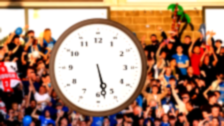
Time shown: 5:28
